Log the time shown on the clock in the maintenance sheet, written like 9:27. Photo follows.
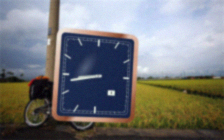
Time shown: 8:43
